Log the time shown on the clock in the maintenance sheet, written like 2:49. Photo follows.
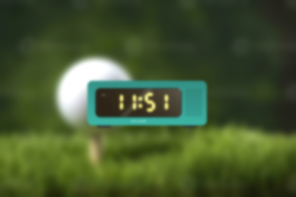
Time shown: 11:51
